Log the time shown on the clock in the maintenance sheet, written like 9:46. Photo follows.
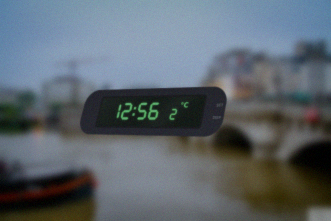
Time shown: 12:56
